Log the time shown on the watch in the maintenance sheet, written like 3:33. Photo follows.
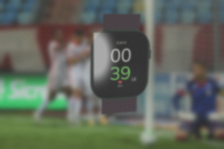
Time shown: 0:39
